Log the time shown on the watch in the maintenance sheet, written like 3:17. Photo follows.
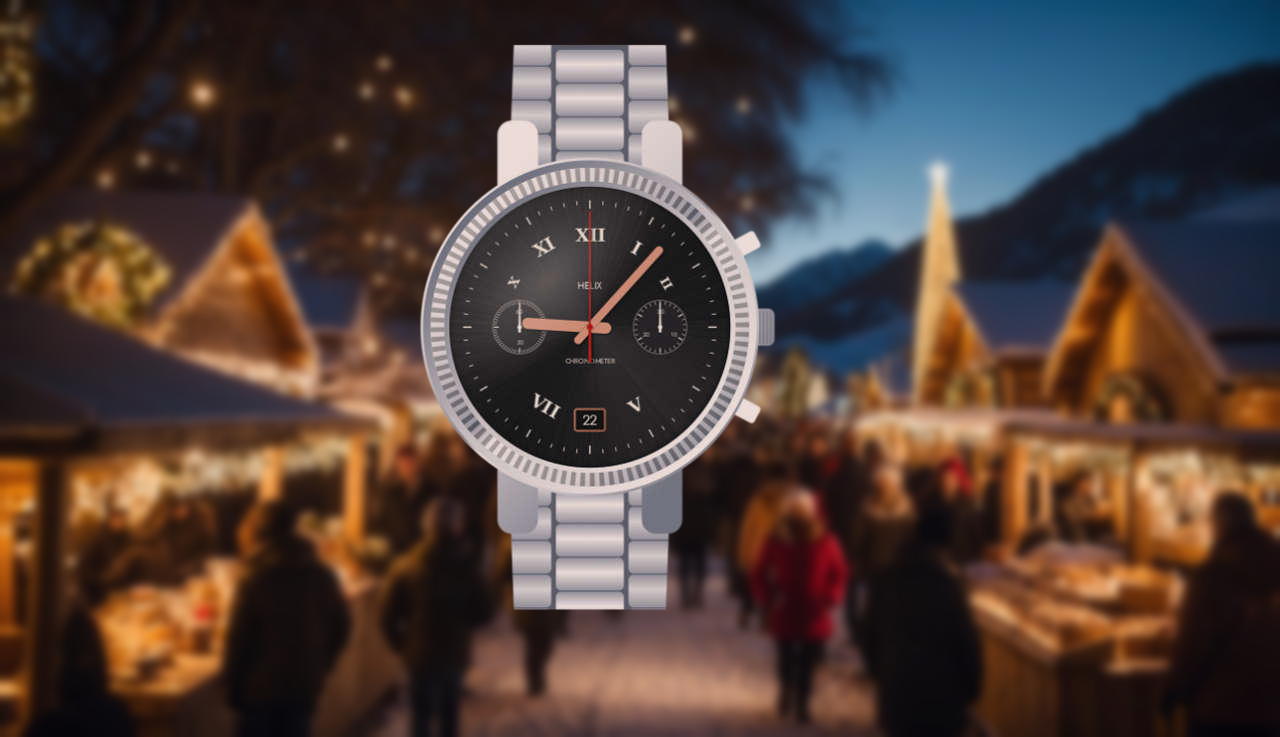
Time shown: 9:07
